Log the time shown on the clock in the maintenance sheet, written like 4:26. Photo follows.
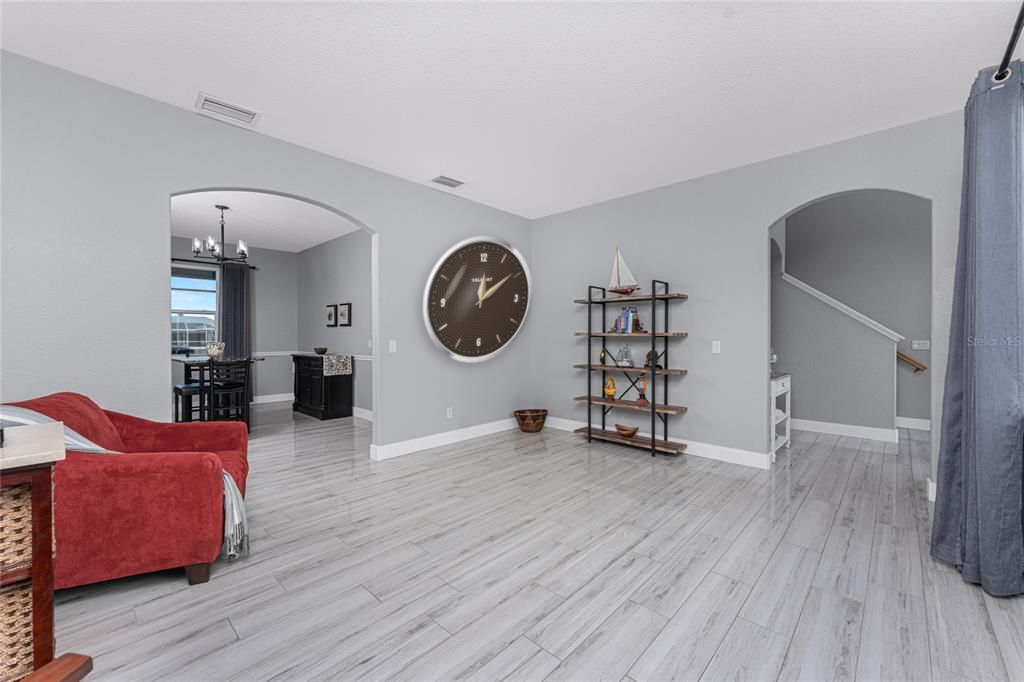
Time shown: 12:09
